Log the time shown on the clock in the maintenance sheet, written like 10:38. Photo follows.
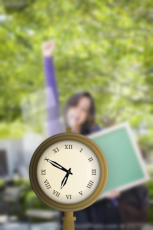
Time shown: 6:50
